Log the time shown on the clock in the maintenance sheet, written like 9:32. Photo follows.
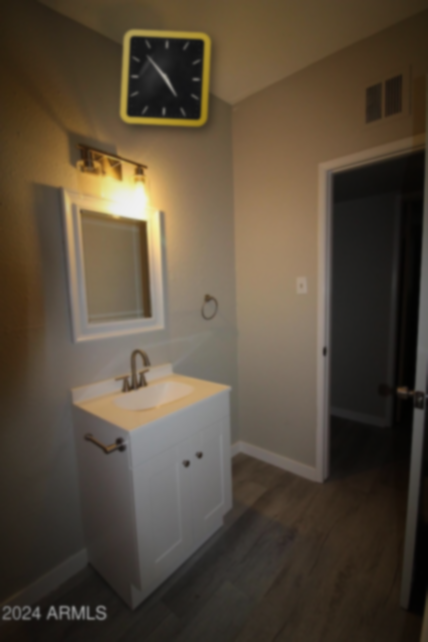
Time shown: 4:53
